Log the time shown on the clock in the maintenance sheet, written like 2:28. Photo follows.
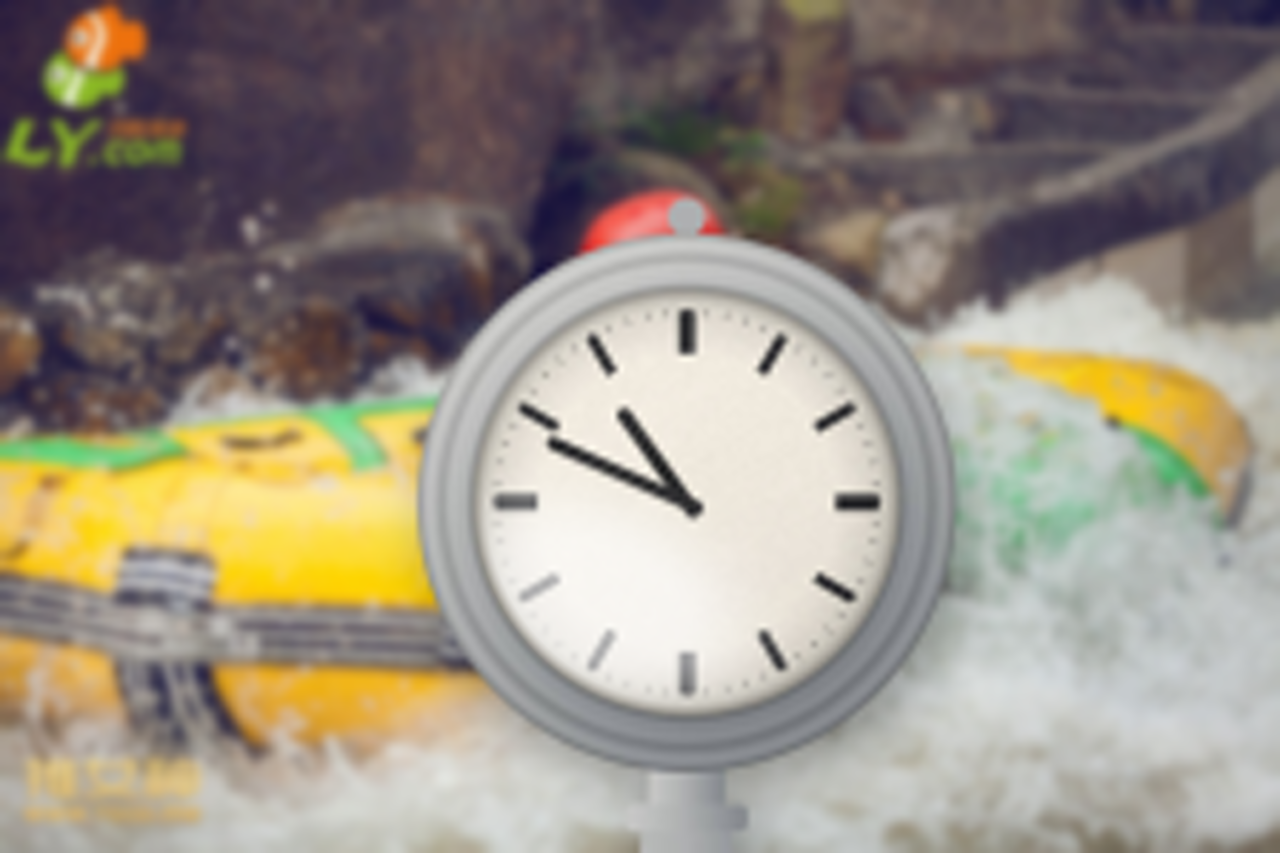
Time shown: 10:49
